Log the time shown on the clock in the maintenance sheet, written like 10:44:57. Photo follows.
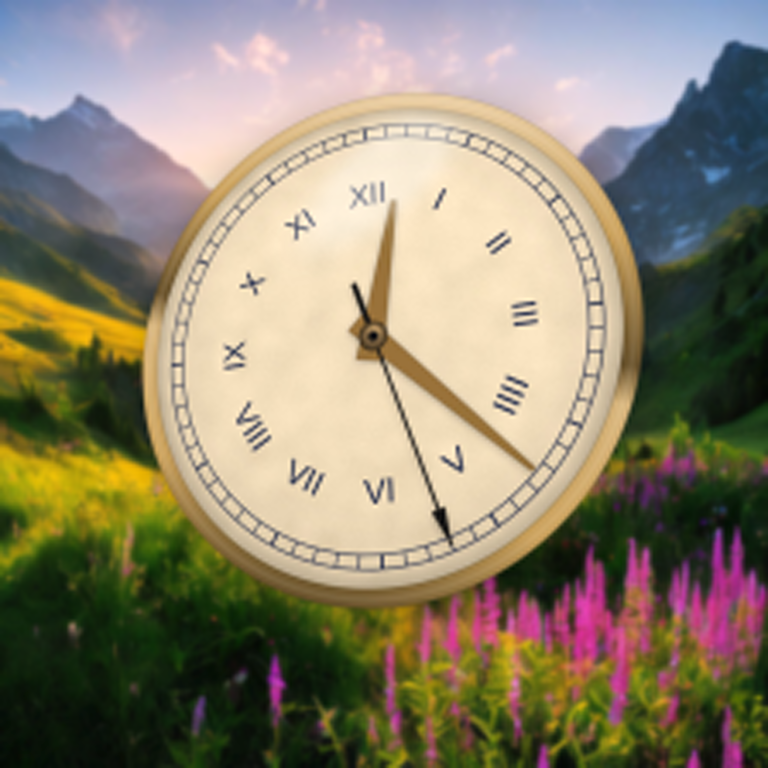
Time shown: 12:22:27
